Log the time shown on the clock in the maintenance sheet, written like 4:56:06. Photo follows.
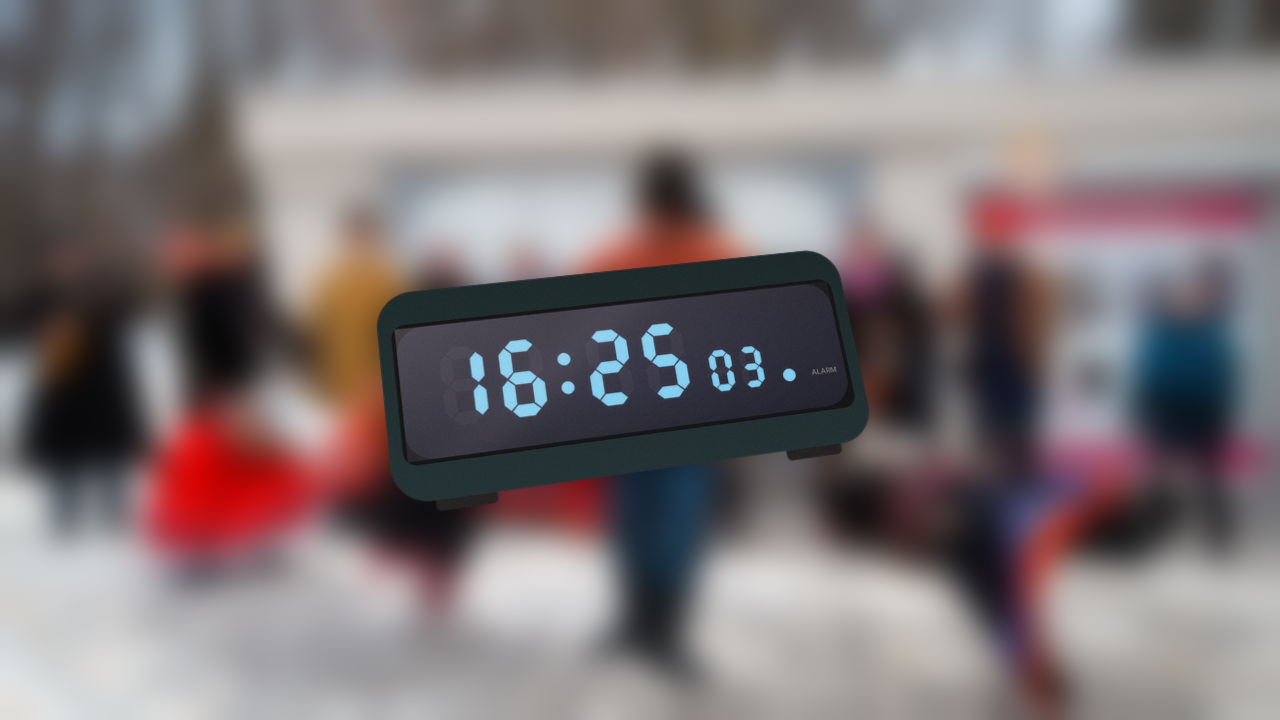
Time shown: 16:25:03
